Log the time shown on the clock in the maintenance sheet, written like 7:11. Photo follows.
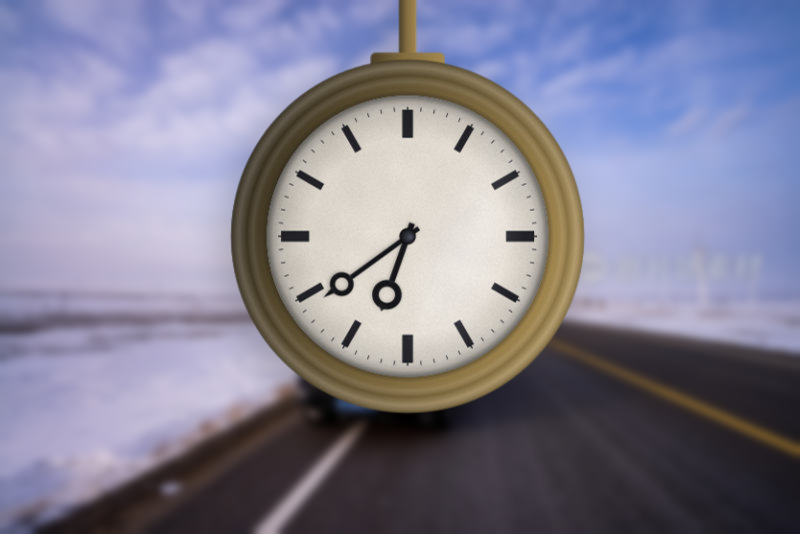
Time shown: 6:39
